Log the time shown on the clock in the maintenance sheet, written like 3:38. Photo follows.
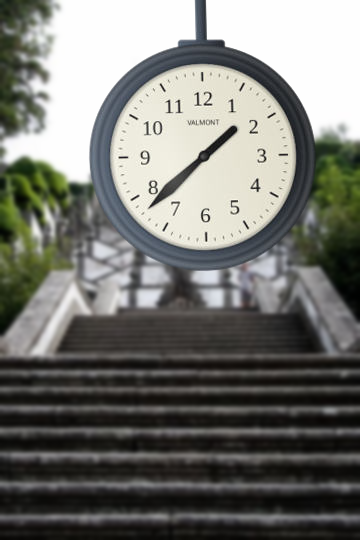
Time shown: 1:38
